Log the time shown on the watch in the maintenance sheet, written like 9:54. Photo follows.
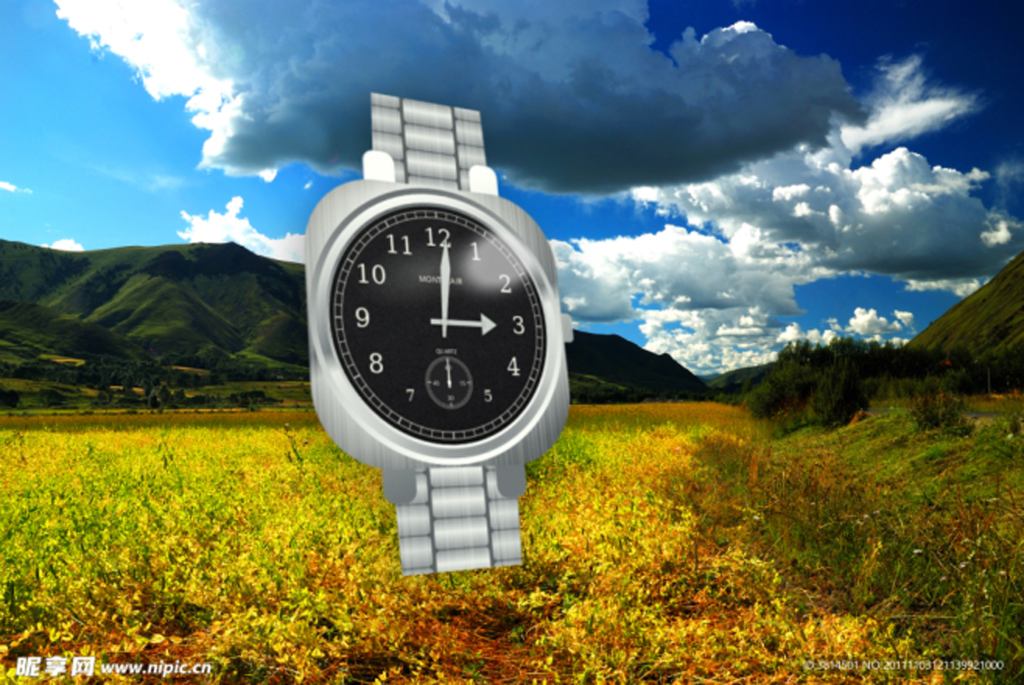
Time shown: 3:01
